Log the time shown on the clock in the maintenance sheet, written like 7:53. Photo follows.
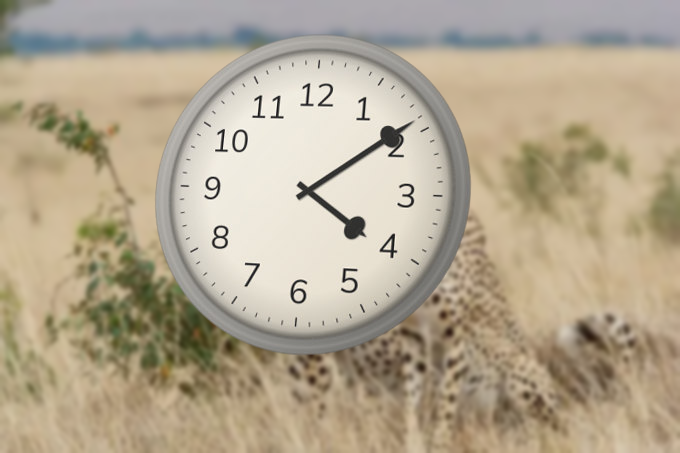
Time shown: 4:09
